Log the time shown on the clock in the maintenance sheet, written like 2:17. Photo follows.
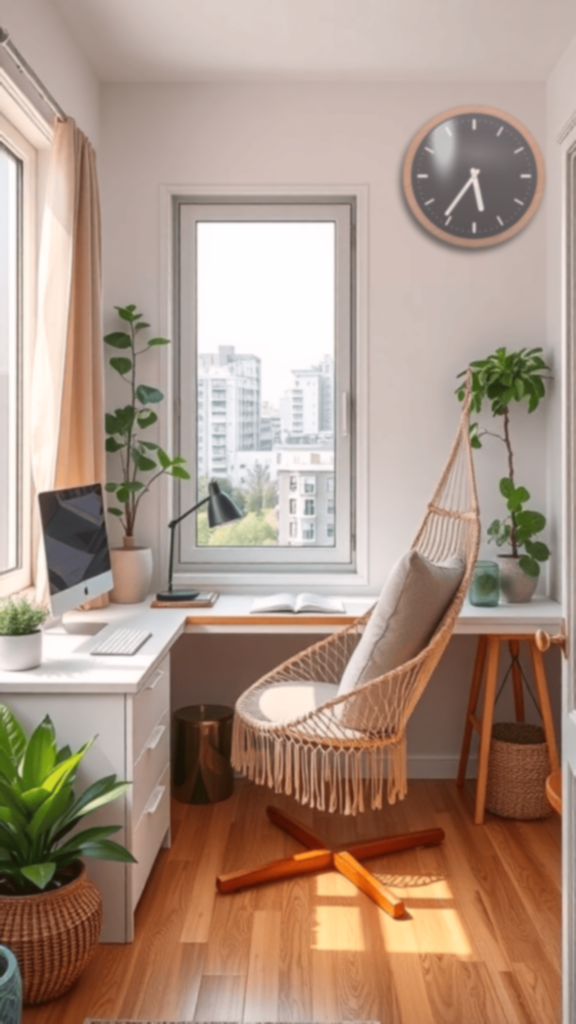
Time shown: 5:36
